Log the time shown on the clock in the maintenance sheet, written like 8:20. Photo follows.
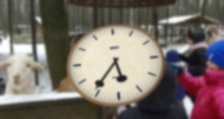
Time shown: 5:36
